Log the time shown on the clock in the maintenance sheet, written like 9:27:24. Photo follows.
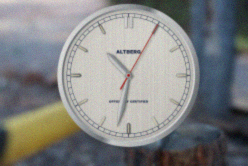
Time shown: 10:32:05
